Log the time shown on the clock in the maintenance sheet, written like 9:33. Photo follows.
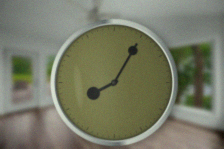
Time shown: 8:05
